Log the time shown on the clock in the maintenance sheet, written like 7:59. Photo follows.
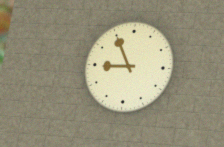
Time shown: 8:55
